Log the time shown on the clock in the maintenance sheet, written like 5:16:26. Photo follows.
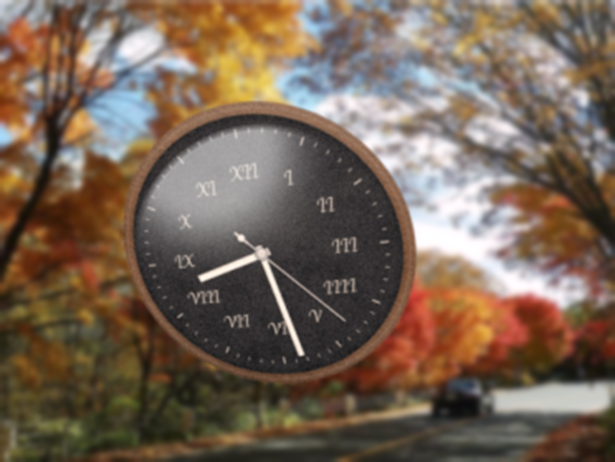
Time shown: 8:28:23
